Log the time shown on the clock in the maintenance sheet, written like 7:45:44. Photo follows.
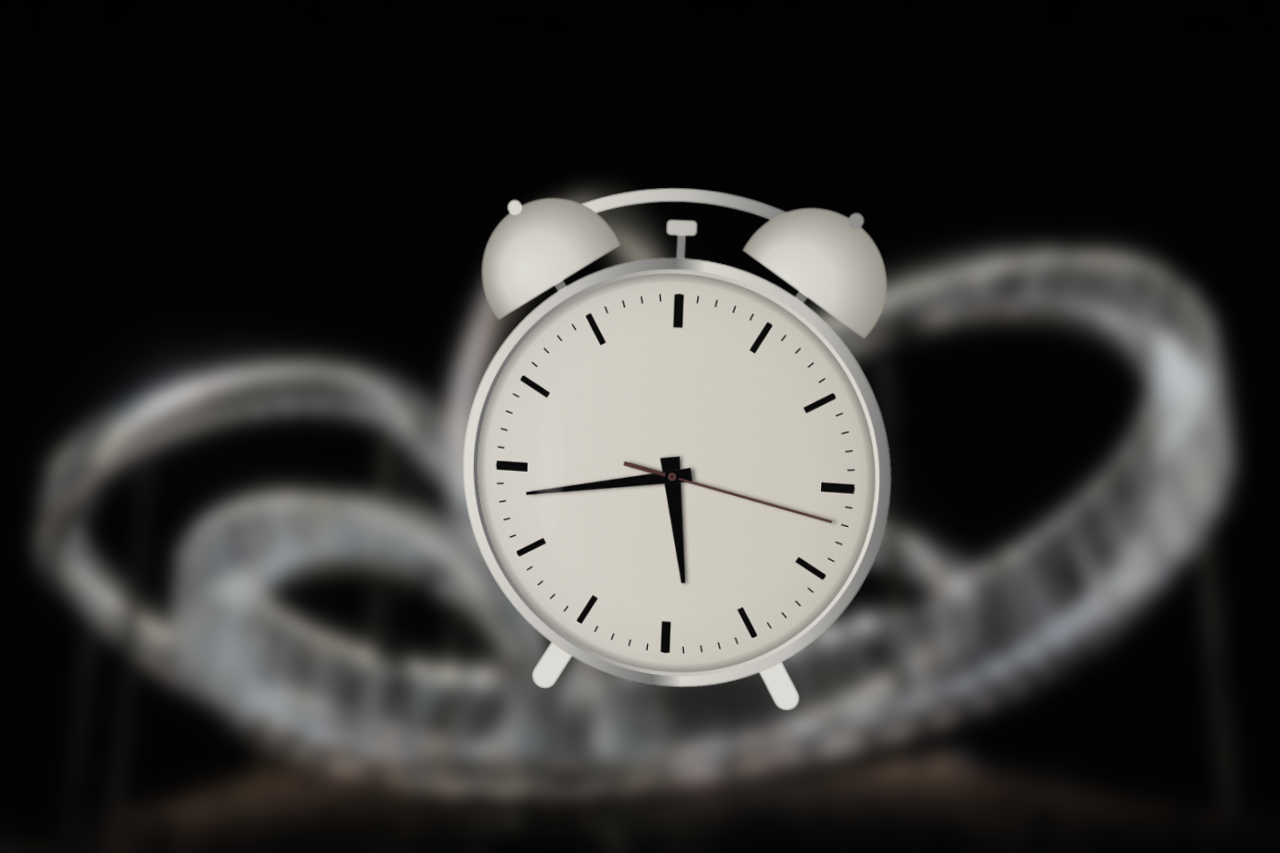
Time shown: 5:43:17
